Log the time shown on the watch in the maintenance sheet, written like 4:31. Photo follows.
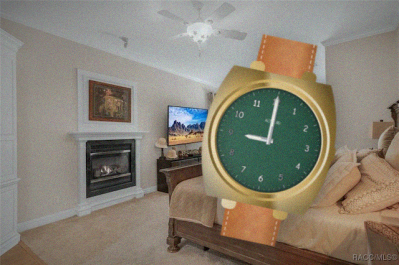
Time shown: 9:00
